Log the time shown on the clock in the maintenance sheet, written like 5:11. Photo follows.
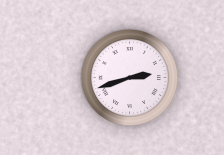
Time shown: 2:42
